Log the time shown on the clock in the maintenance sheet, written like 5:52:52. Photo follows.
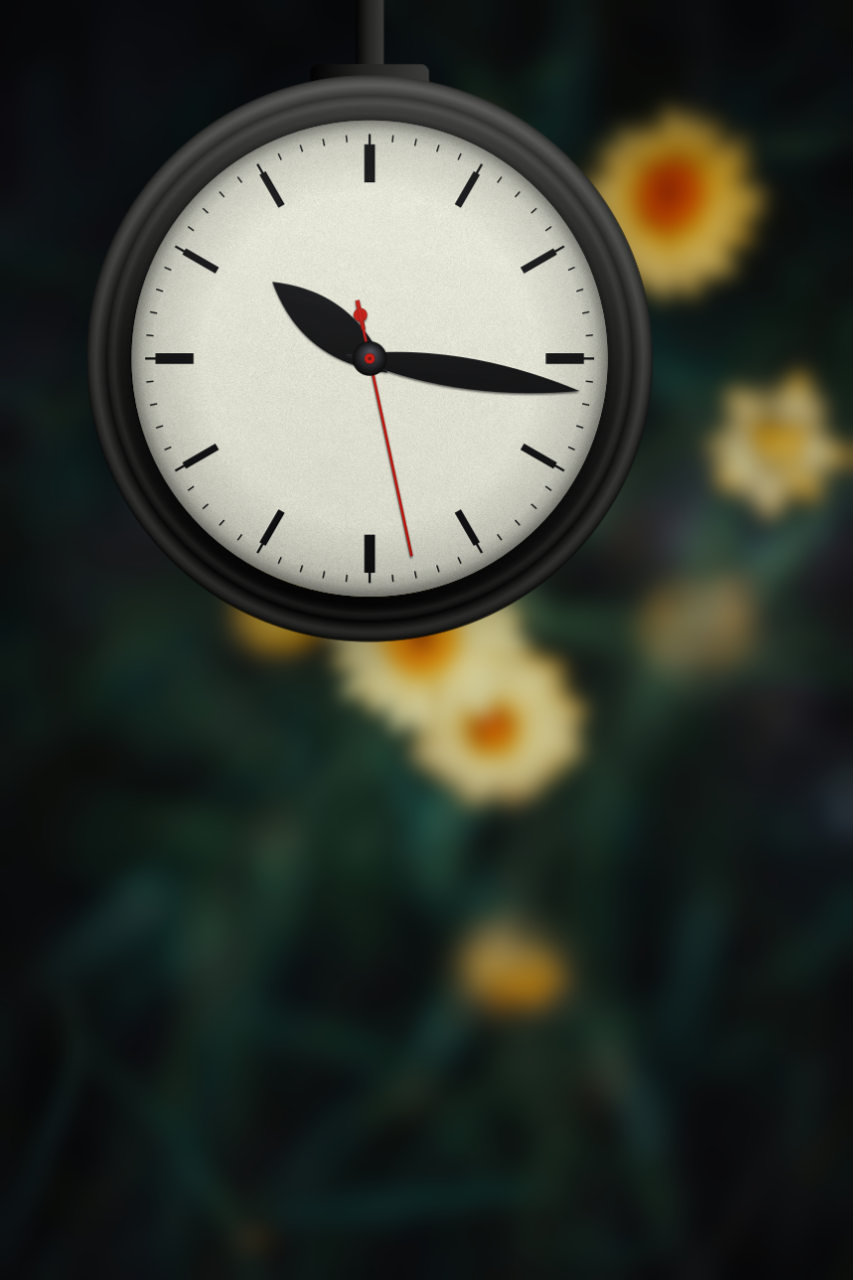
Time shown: 10:16:28
